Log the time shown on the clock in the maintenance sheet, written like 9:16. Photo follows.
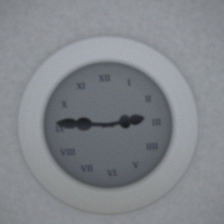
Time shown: 2:46
